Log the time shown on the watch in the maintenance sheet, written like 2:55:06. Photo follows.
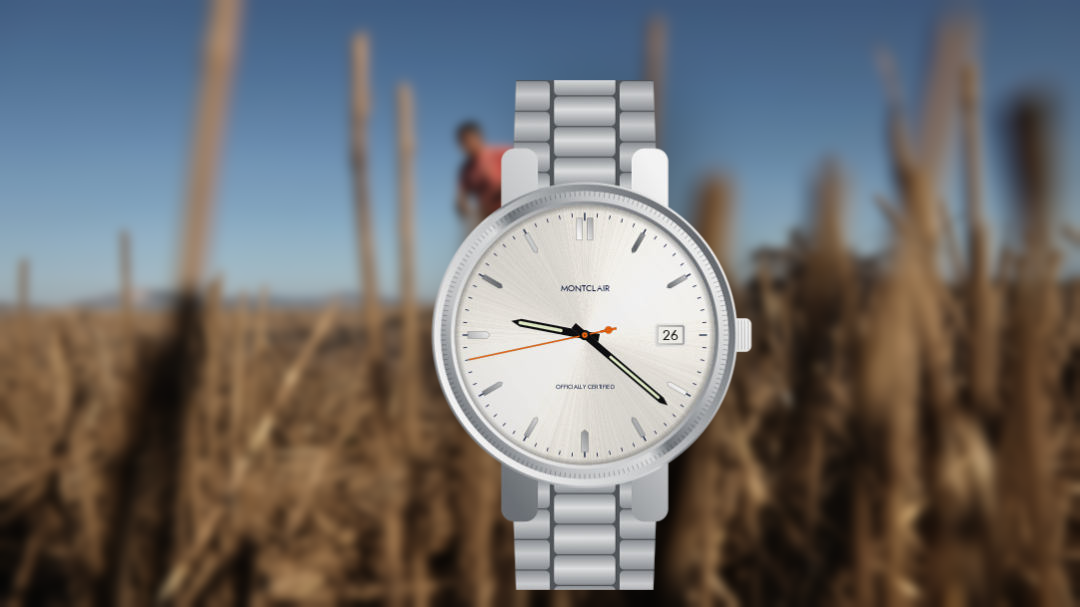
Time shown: 9:21:43
